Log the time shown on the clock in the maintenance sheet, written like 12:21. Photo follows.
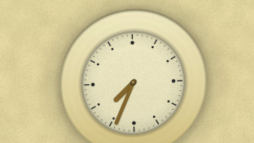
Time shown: 7:34
